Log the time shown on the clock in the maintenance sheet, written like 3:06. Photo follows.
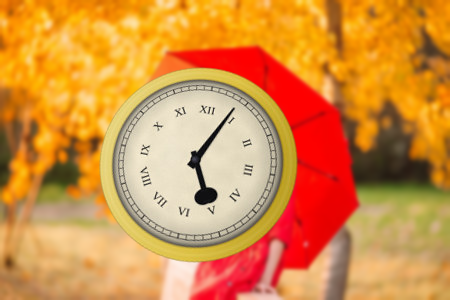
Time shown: 5:04
